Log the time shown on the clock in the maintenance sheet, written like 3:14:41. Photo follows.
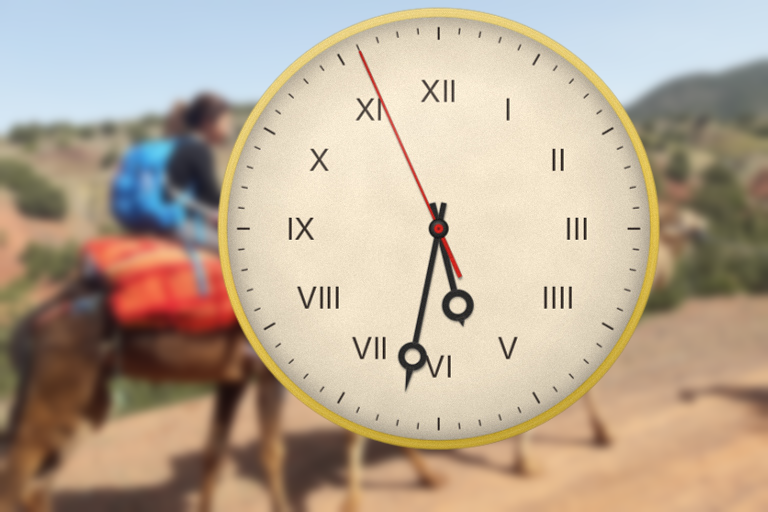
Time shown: 5:31:56
